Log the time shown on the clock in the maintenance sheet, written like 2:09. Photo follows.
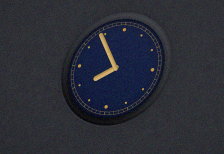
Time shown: 7:54
